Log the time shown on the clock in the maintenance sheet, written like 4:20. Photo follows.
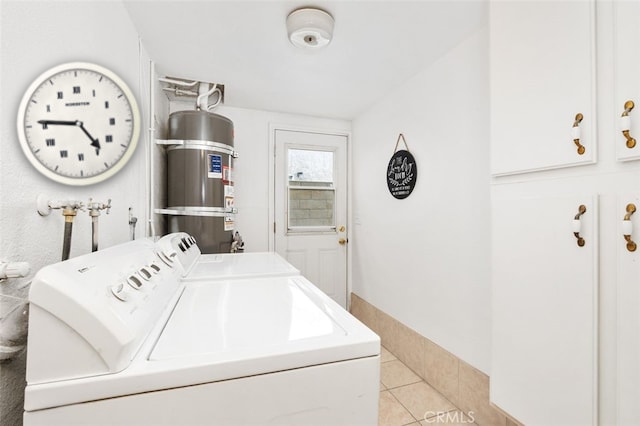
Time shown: 4:46
